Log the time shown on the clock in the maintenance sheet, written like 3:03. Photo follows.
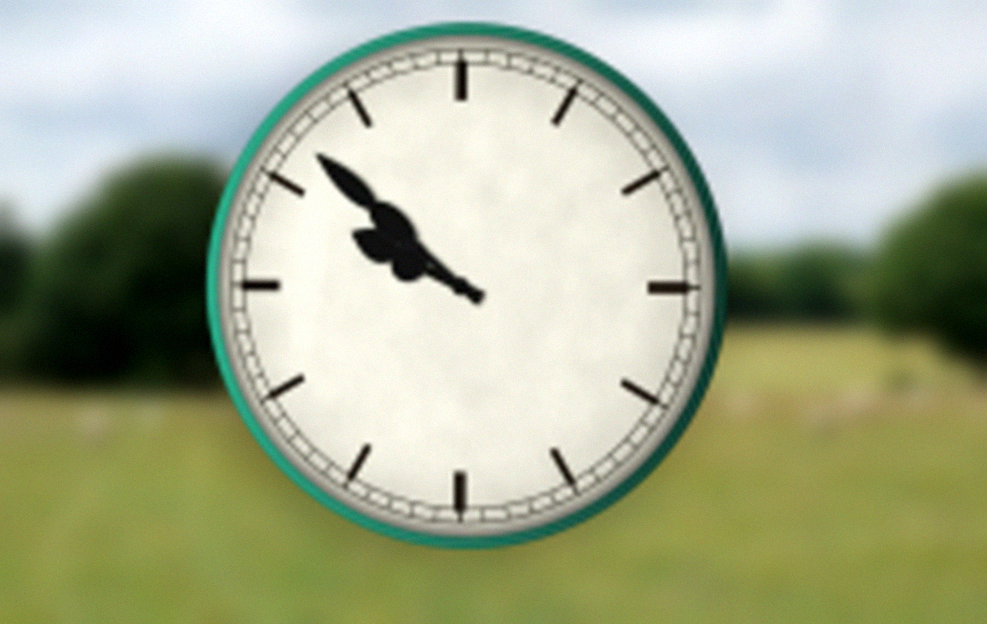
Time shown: 9:52
